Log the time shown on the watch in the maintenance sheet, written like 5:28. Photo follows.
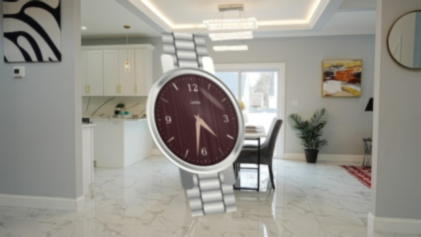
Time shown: 4:32
